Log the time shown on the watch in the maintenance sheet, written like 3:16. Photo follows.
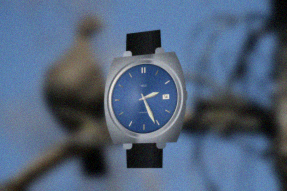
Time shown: 2:26
